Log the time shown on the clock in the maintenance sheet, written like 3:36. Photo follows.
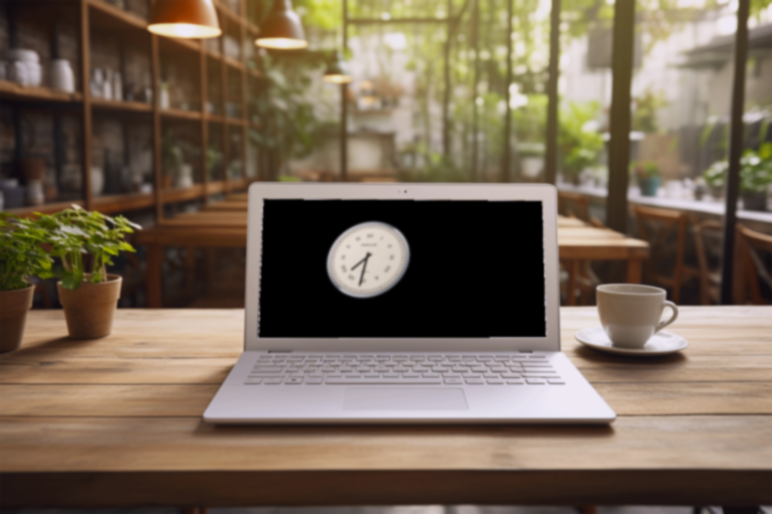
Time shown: 7:31
